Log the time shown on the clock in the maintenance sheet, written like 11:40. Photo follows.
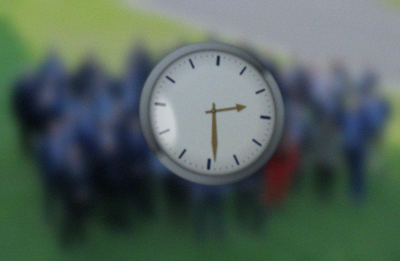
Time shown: 2:29
